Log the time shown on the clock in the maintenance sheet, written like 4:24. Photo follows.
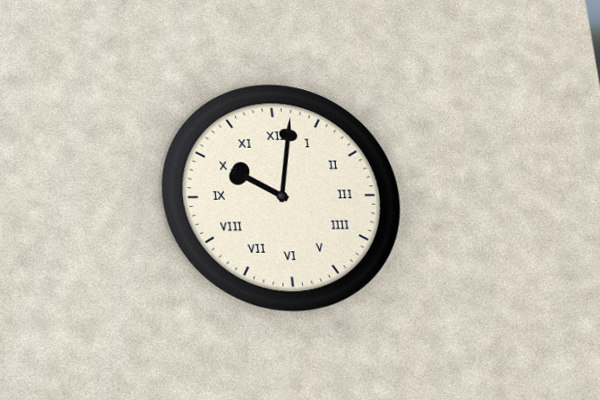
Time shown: 10:02
